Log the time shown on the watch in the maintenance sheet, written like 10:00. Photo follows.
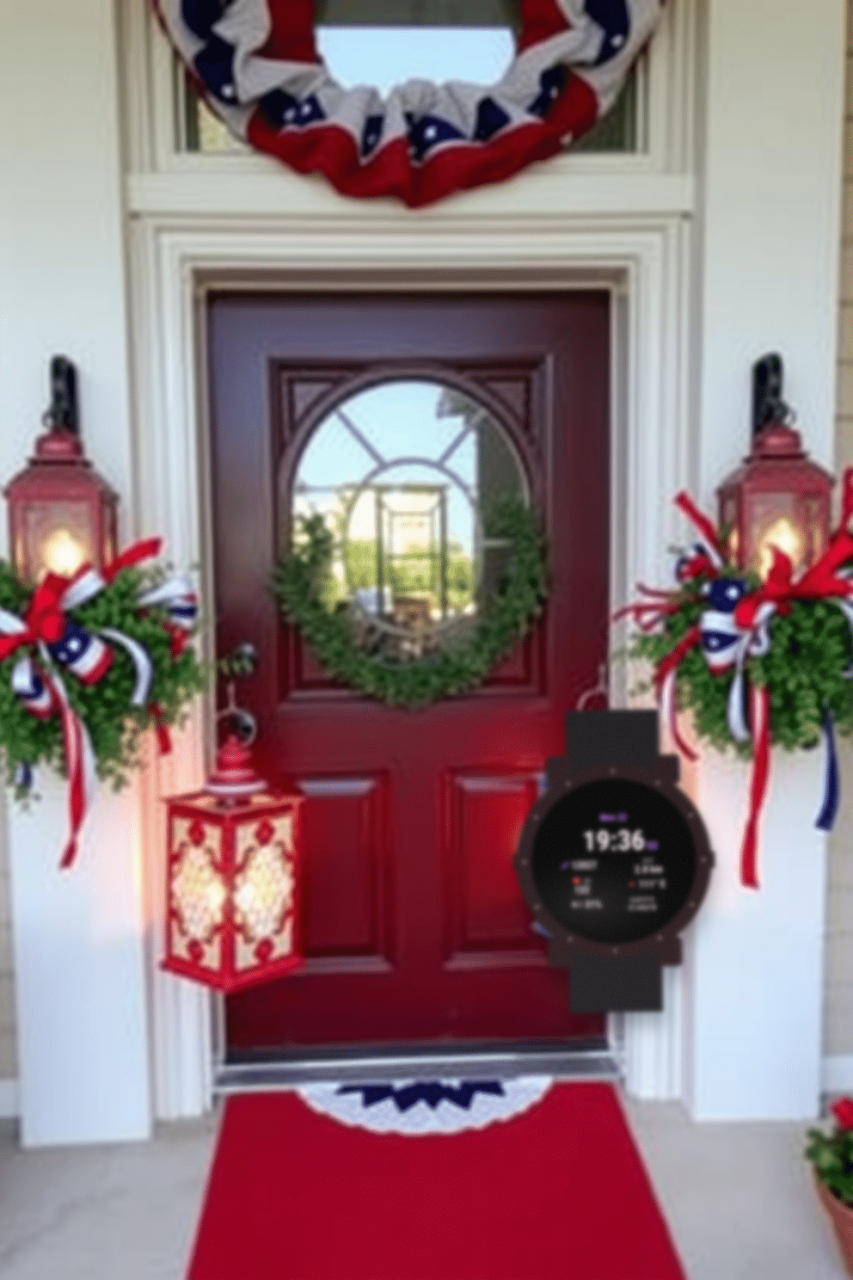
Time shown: 19:36
